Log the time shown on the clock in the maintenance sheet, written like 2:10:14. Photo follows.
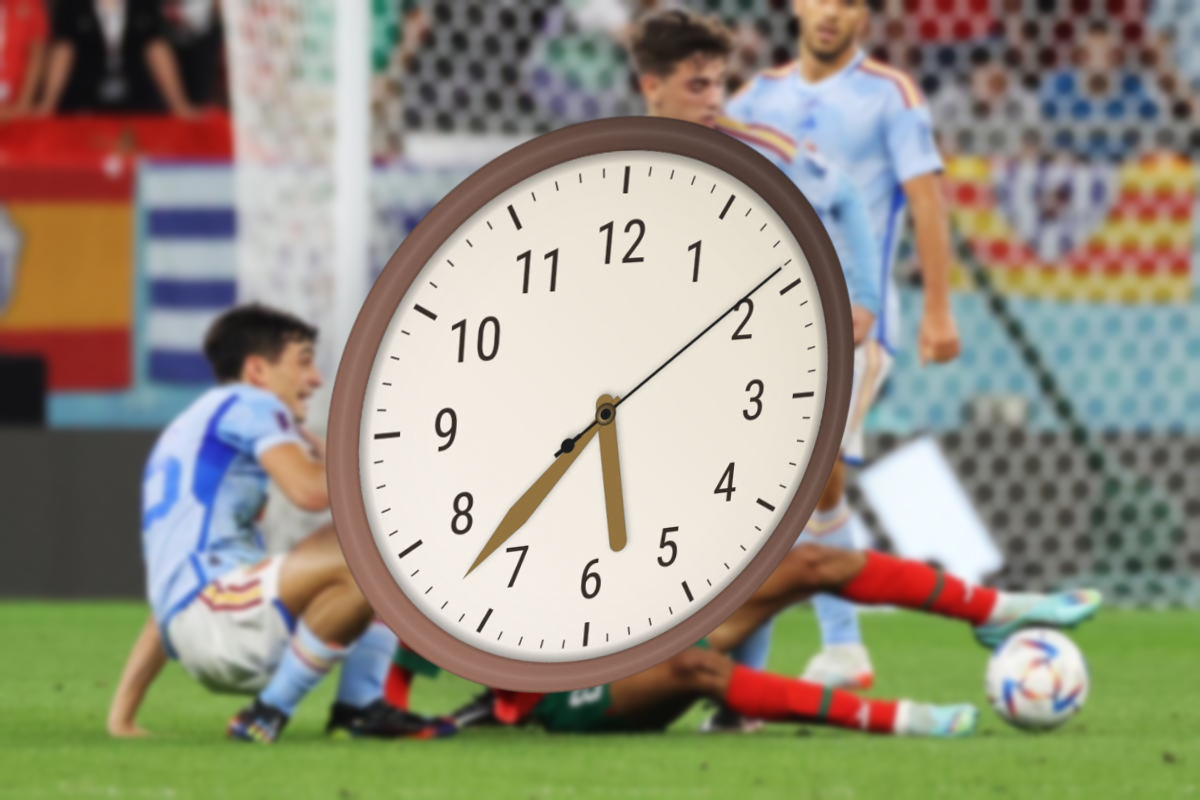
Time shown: 5:37:09
